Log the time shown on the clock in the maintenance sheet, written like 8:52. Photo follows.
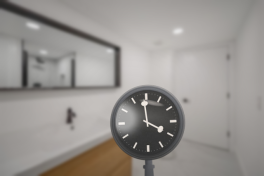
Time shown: 3:59
